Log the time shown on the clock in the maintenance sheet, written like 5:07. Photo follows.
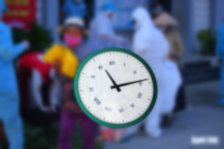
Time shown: 11:14
